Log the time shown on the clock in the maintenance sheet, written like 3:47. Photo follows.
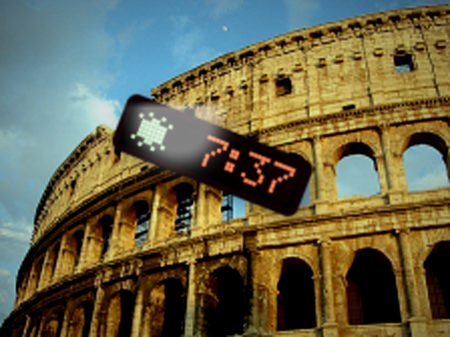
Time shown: 7:37
